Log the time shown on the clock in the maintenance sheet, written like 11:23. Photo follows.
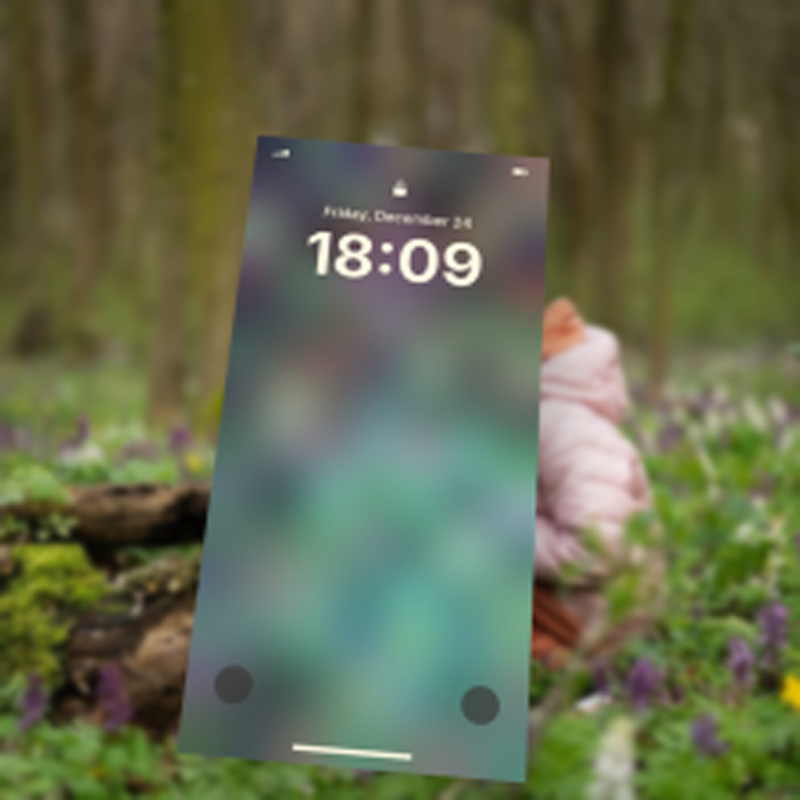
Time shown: 18:09
